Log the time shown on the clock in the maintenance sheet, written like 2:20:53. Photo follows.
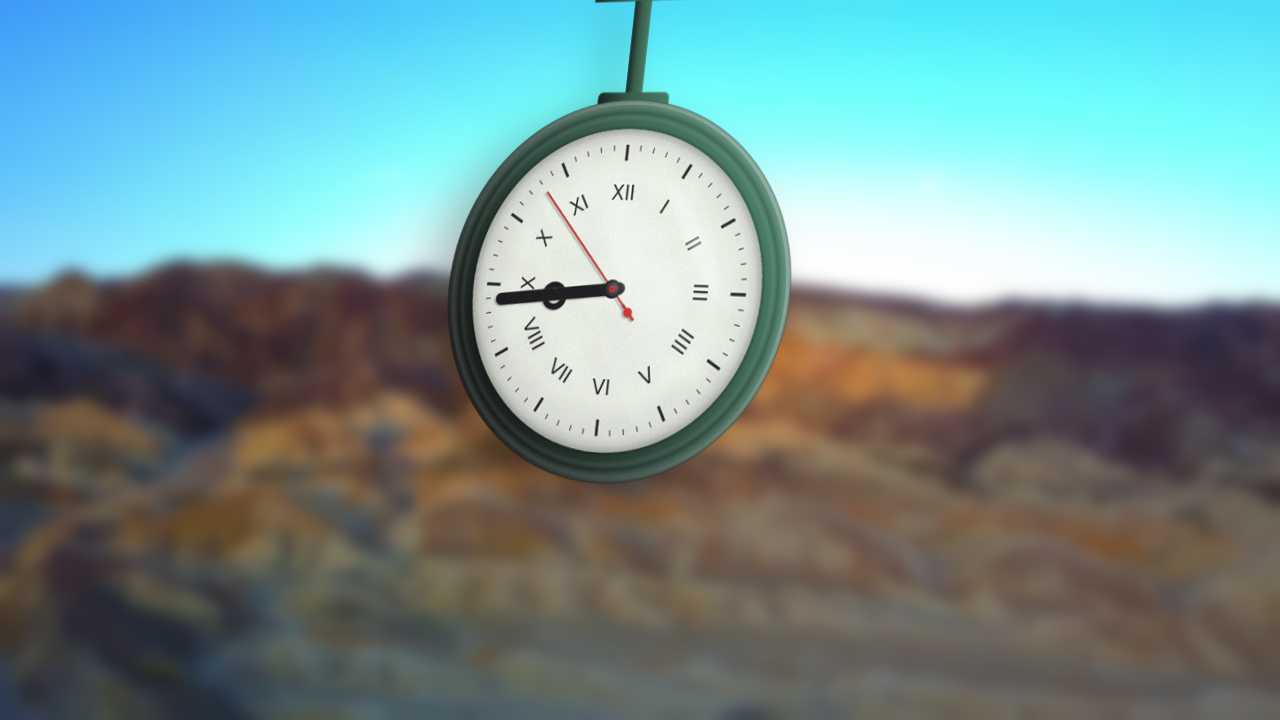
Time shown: 8:43:53
